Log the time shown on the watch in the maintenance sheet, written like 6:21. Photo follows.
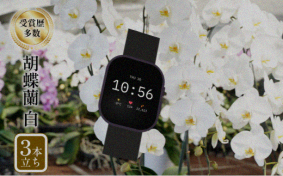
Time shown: 10:56
